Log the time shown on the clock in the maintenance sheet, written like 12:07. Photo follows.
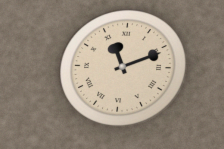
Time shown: 11:11
